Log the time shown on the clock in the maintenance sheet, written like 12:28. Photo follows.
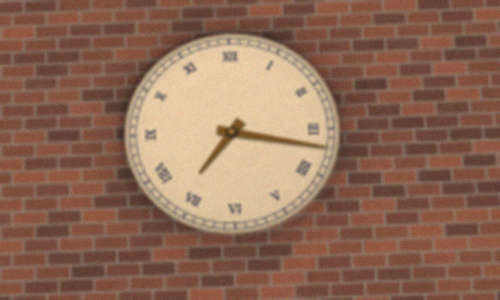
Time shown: 7:17
